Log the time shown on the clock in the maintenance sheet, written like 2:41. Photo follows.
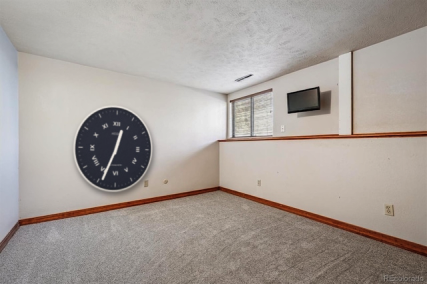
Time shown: 12:34
